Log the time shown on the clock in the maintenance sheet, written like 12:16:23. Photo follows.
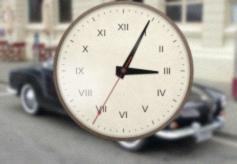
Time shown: 3:04:35
